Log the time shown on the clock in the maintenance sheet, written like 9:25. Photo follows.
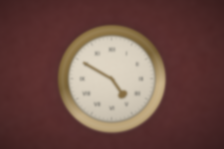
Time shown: 4:50
